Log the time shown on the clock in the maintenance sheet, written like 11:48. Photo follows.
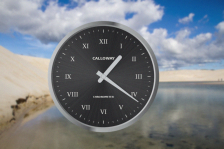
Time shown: 1:21
